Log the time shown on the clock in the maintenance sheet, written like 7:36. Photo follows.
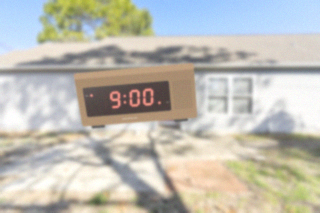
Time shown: 9:00
